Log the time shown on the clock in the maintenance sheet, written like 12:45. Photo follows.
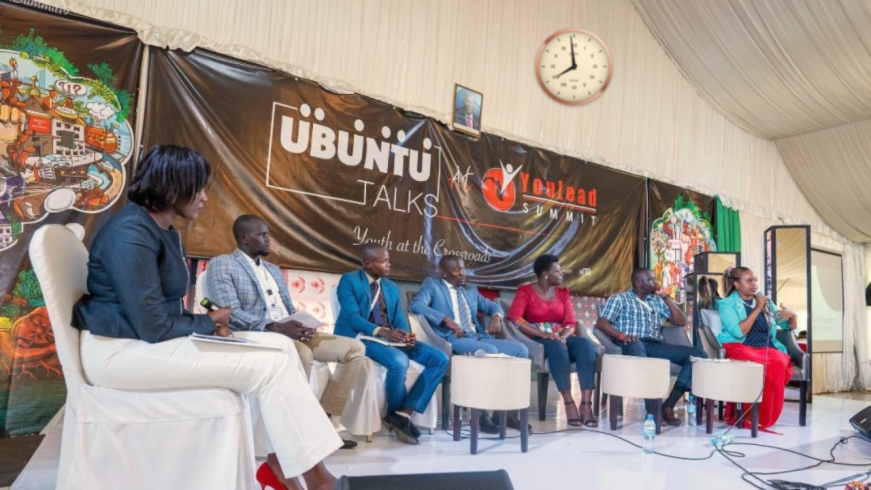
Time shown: 7:59
